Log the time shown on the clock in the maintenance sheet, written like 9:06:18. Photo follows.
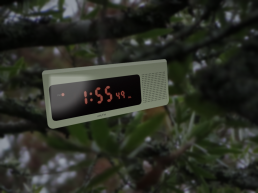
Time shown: 1:55:49
